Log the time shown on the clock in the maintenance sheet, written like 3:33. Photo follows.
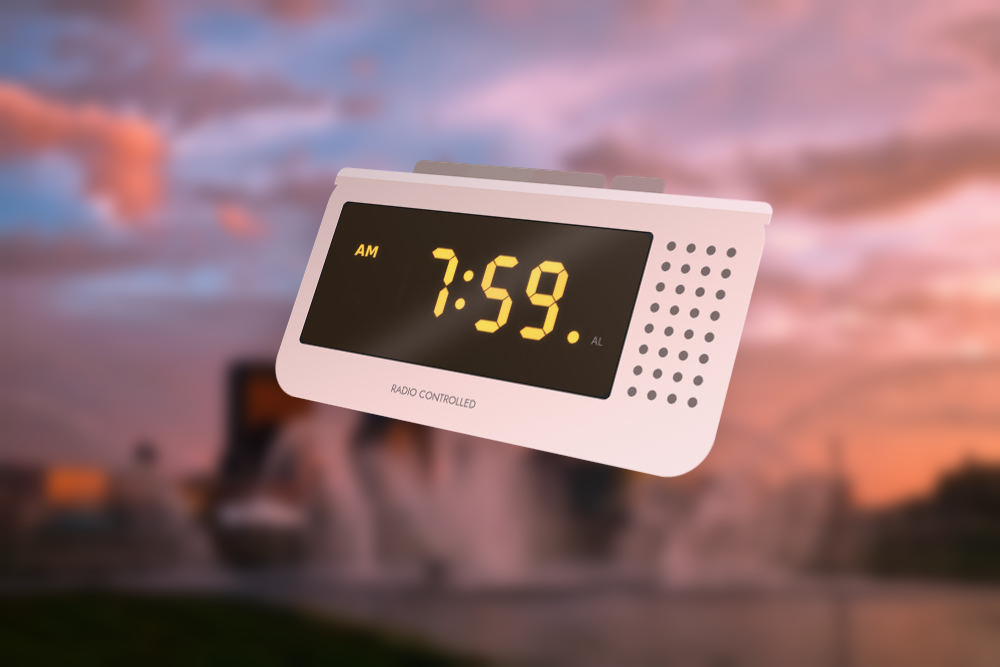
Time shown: 7:59
